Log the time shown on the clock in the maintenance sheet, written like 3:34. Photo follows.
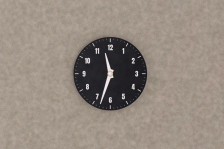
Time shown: 11:33
